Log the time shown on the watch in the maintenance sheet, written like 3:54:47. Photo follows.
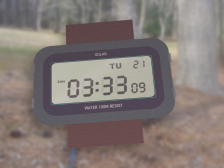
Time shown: 3:33:09
